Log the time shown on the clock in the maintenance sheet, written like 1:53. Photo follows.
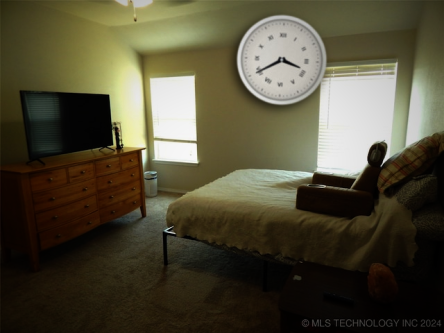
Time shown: 3:40
